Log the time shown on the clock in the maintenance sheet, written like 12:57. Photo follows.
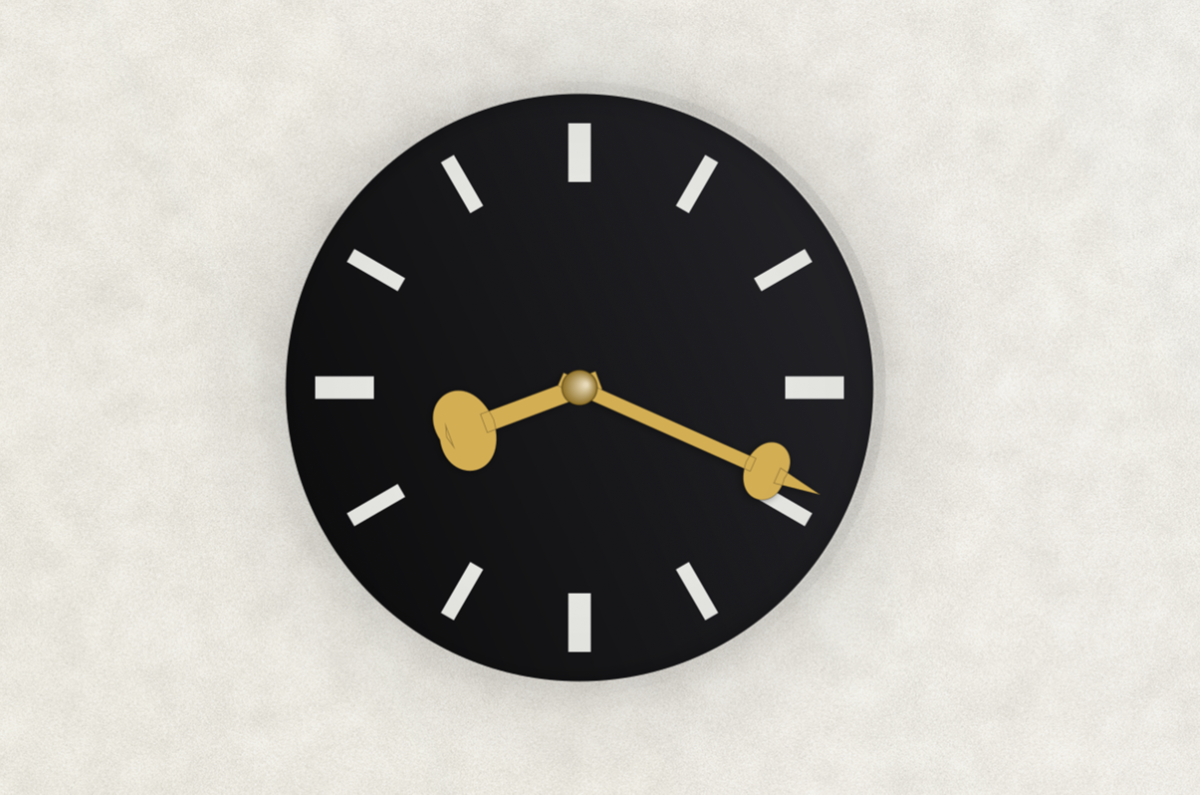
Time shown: 8:19
